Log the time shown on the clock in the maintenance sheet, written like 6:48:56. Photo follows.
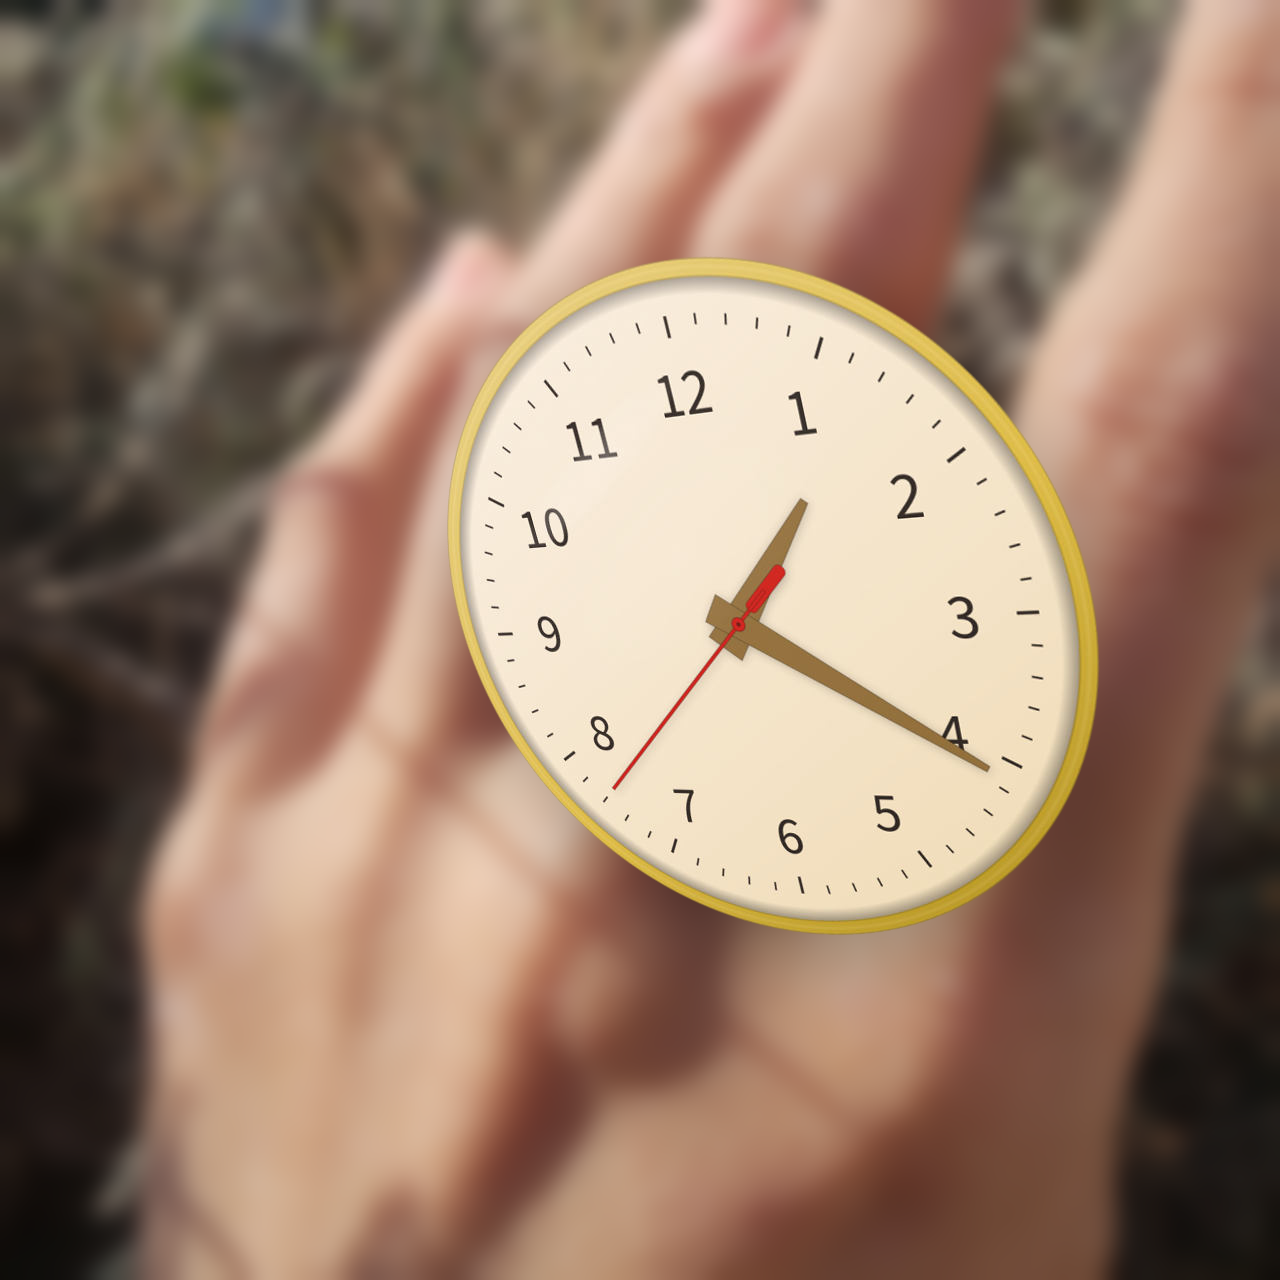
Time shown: 1:20:38
